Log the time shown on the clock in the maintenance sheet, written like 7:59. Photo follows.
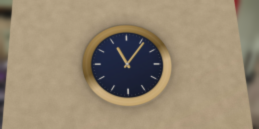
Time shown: 11:06
